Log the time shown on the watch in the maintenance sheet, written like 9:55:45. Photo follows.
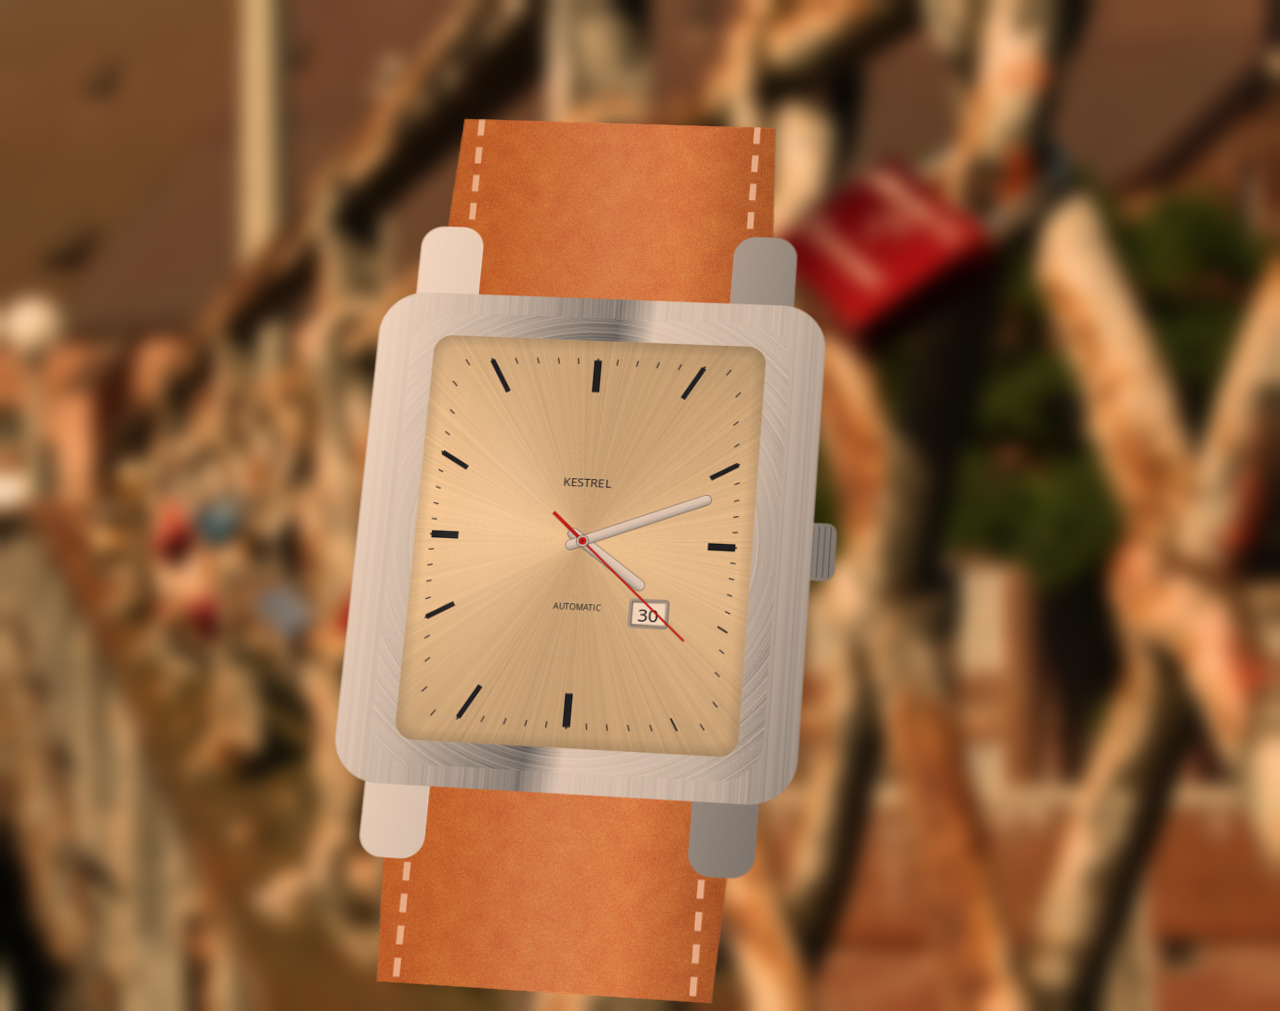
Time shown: 4:11:22
